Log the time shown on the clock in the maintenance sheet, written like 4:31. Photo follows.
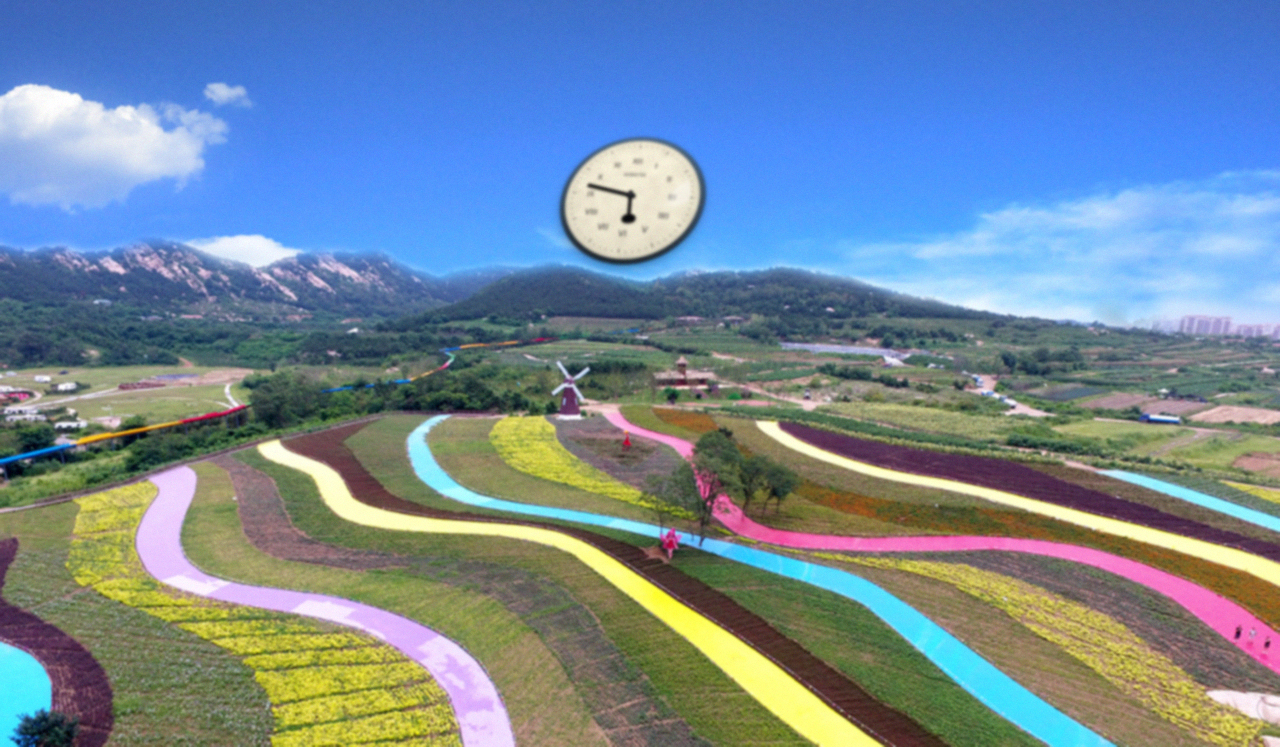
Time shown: 5:47
